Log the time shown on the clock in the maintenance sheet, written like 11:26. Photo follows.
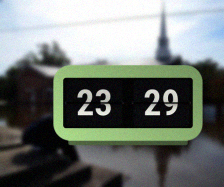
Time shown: 23:29
